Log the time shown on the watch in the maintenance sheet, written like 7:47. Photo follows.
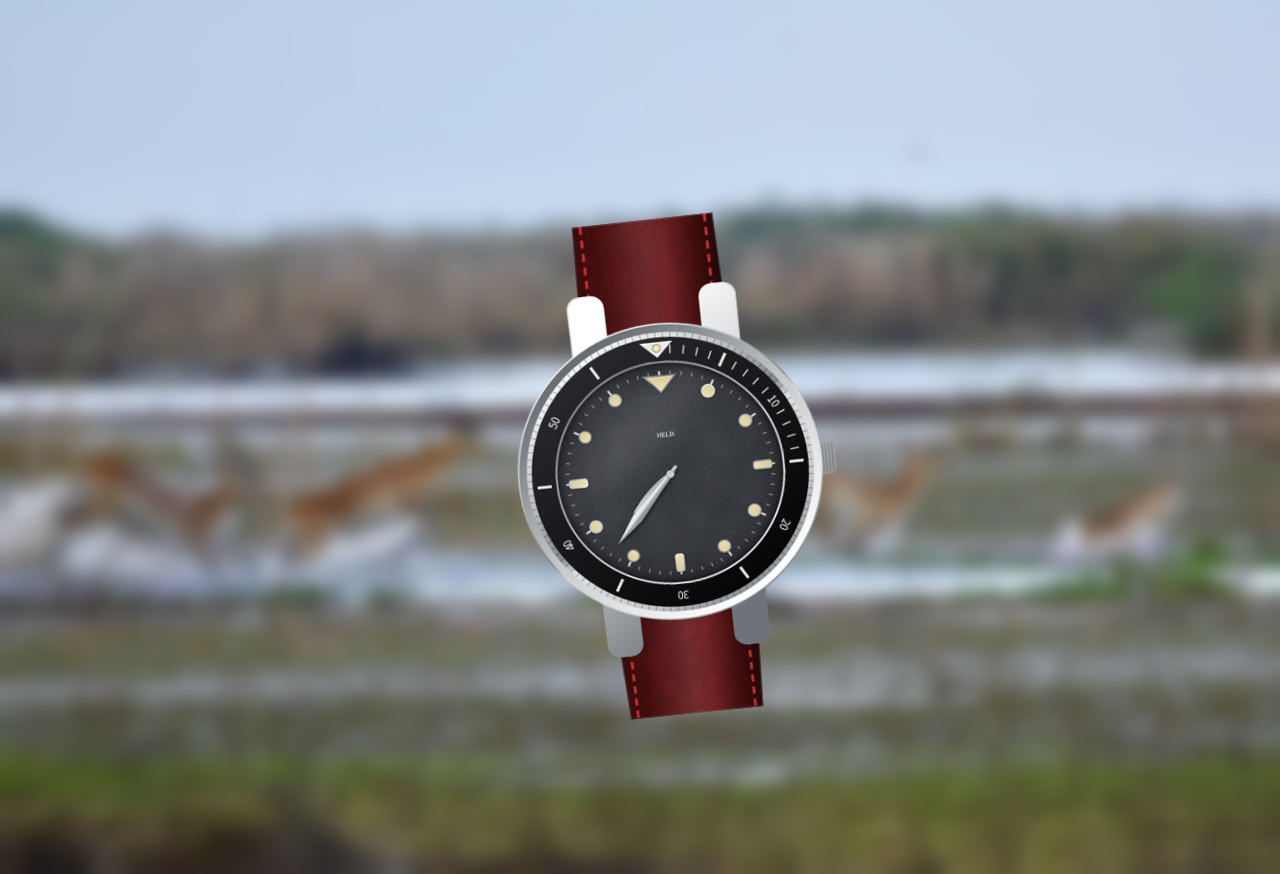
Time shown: 7:37
